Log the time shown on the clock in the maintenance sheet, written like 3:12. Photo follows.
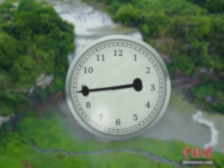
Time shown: 2:44
